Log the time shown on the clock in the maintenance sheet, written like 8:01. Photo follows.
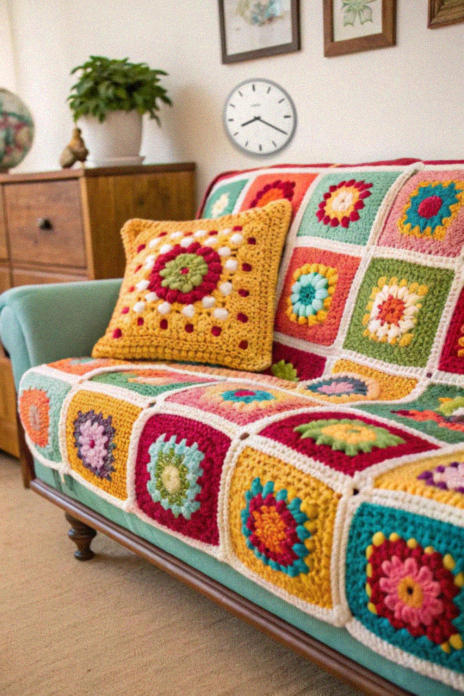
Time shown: 8:20
